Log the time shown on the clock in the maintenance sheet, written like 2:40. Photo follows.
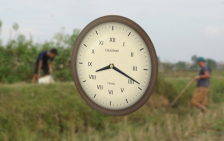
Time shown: 8:19
